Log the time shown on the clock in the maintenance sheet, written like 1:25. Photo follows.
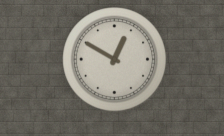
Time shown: 12:50
